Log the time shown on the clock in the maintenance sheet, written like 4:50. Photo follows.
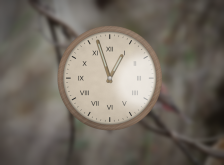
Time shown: 12:57
